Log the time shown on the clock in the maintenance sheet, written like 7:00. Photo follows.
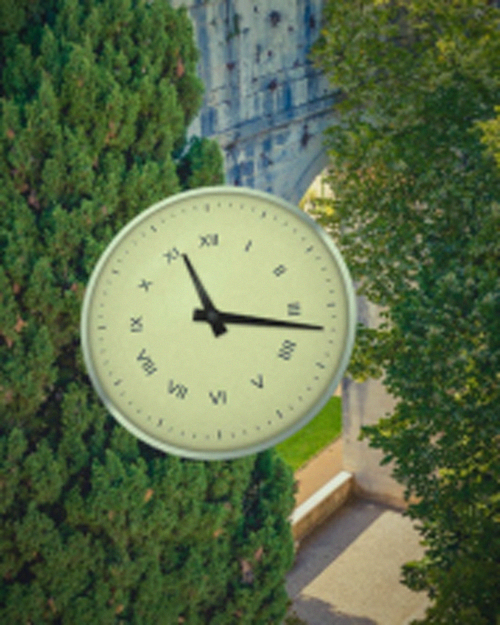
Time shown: 11:17
